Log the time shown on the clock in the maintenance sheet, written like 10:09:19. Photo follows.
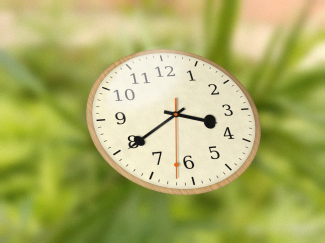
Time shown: 3:39:32
